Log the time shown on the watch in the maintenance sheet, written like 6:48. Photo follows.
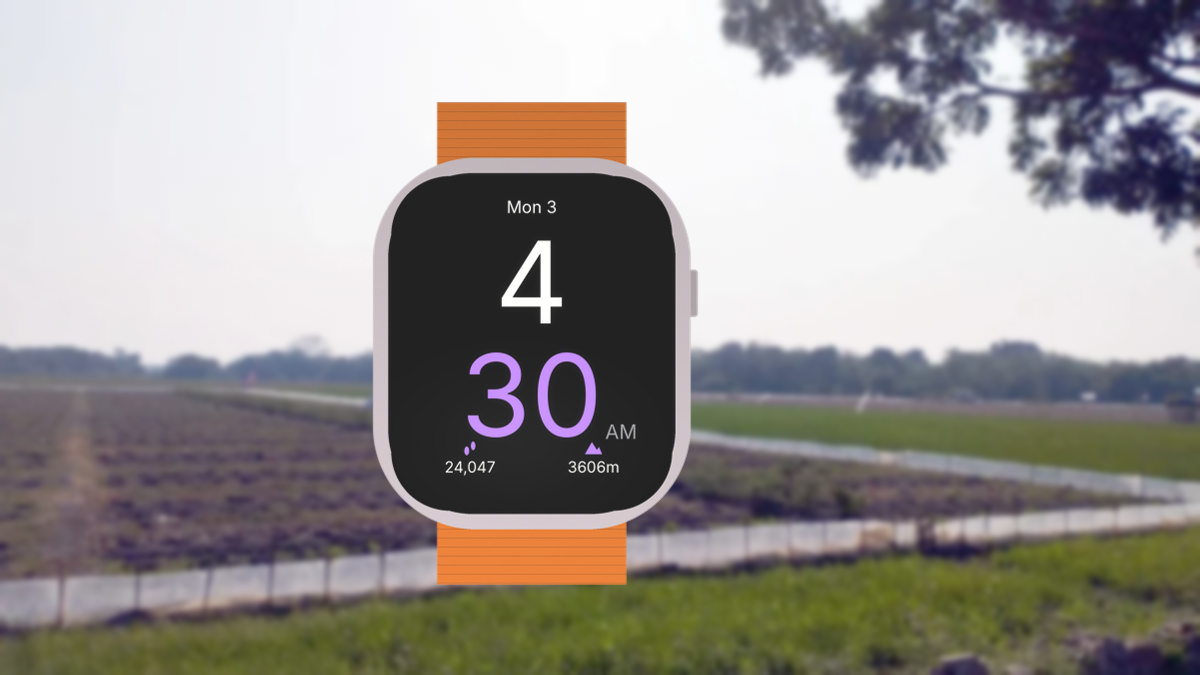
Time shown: 4:30
